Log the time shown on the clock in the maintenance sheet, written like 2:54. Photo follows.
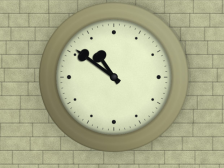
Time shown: 10:51
